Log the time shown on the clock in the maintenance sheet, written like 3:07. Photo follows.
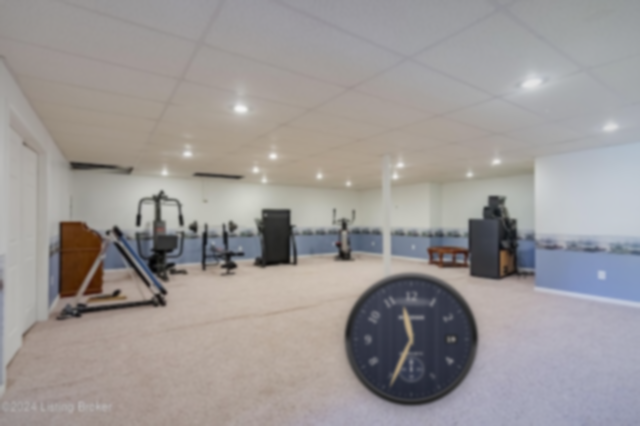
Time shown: 11:34
